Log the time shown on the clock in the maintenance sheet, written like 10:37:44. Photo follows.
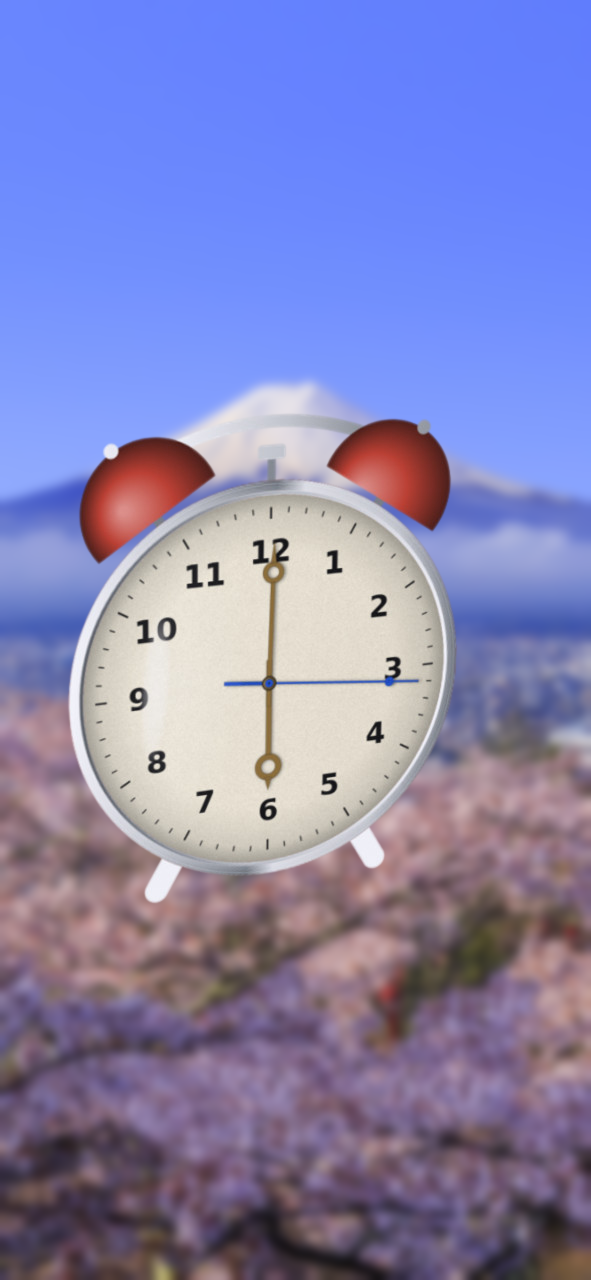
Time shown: 6:00:16
